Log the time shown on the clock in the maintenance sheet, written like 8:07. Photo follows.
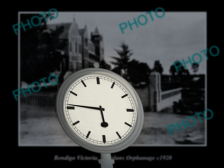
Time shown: 5:46
